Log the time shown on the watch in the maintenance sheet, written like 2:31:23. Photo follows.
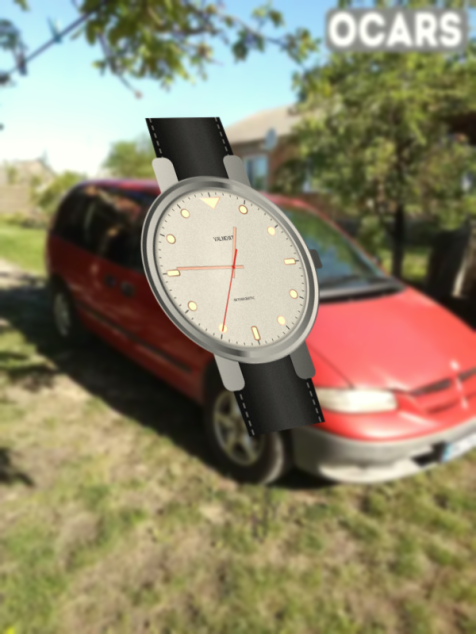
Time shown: 12:45:35
